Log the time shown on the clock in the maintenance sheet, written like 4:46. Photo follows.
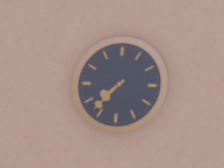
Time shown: 7:37
